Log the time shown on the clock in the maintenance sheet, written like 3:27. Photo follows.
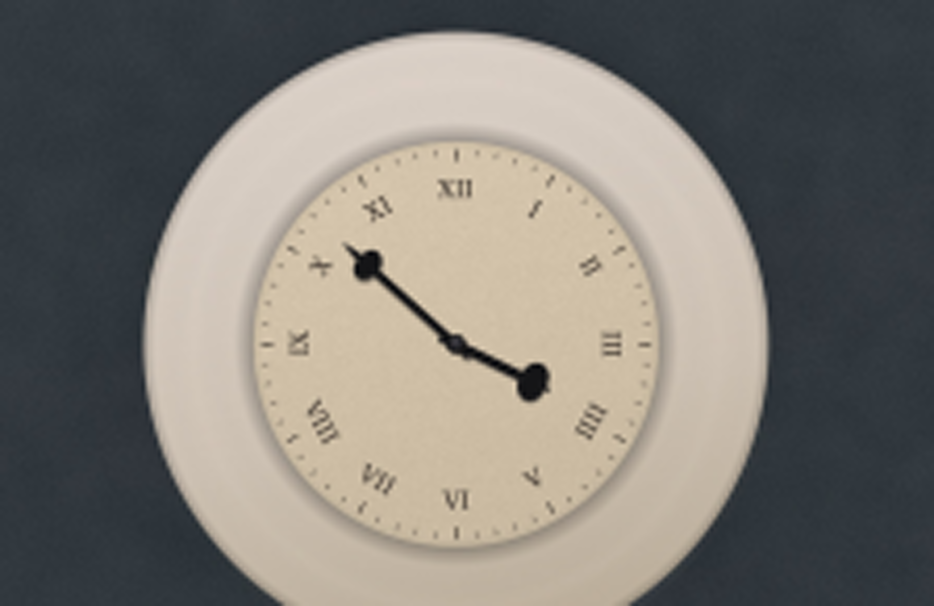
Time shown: 3:52
